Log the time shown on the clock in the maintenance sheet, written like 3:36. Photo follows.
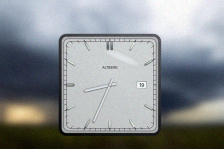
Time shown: 8:34
